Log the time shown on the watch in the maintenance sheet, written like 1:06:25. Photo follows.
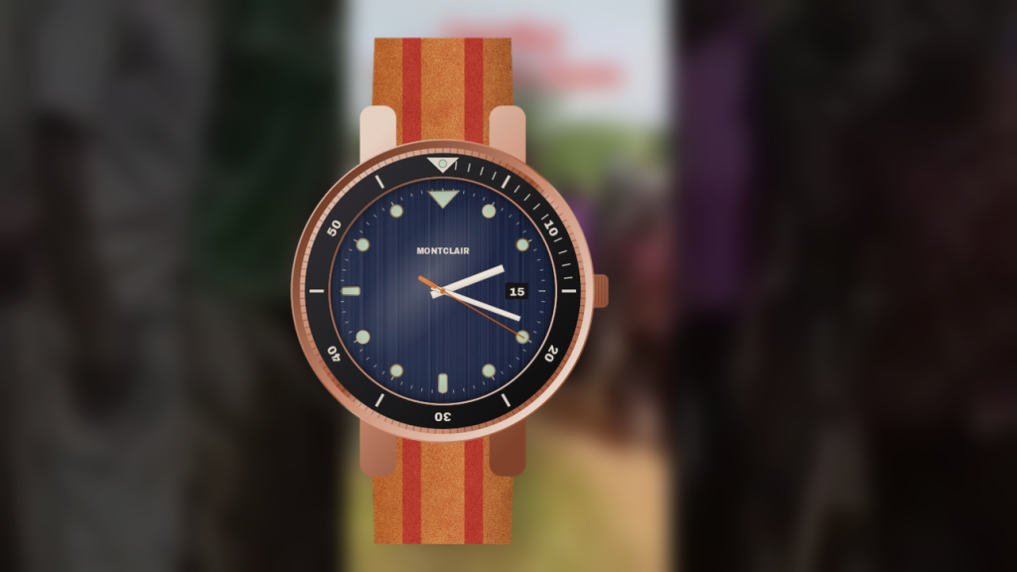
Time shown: 2:18:20
